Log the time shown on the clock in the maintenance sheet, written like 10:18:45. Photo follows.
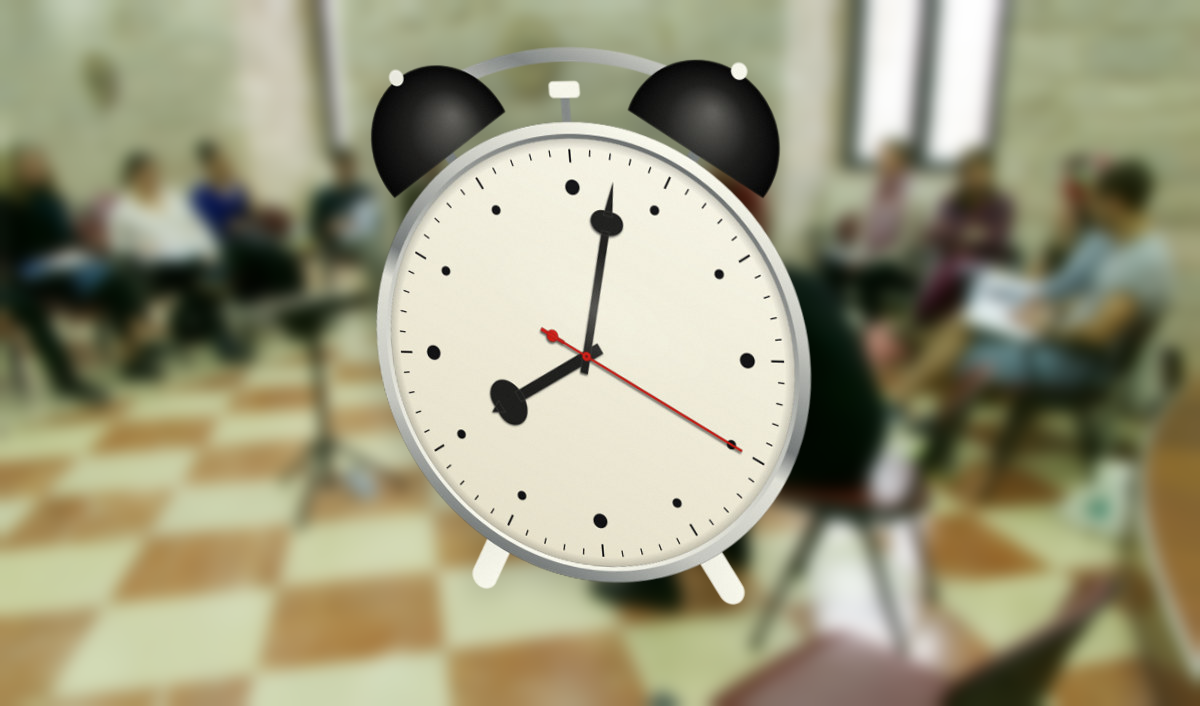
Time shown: 8:02:20
